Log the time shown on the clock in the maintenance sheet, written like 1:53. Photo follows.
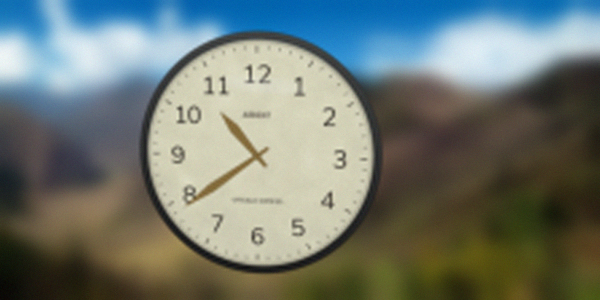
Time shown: 10:39
